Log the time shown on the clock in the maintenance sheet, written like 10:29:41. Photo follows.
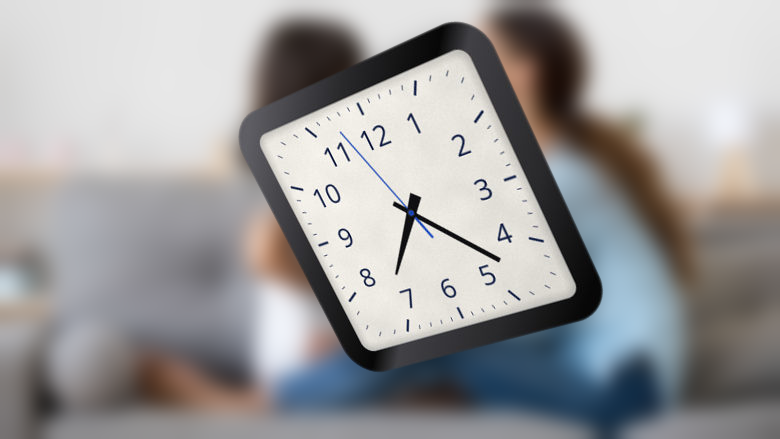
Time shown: 7:22:57
